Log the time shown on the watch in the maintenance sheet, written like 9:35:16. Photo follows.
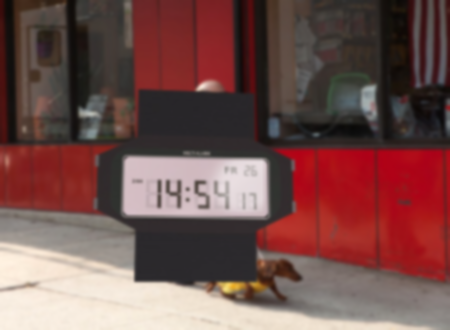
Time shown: 14:54:17
